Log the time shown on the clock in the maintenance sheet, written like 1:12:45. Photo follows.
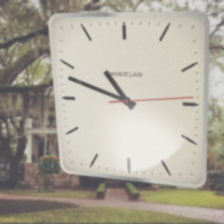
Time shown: 10:48:14
